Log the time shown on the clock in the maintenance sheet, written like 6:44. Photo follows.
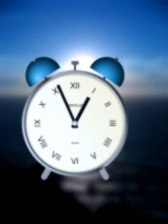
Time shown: 12:56
